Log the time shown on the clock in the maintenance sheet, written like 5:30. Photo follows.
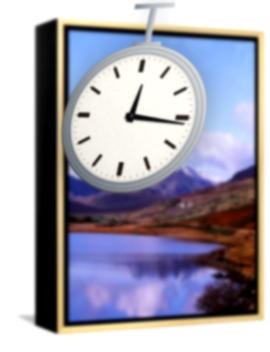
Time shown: 12:16
